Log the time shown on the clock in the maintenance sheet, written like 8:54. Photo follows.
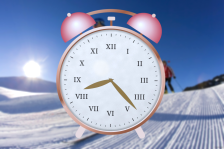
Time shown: 8:23
